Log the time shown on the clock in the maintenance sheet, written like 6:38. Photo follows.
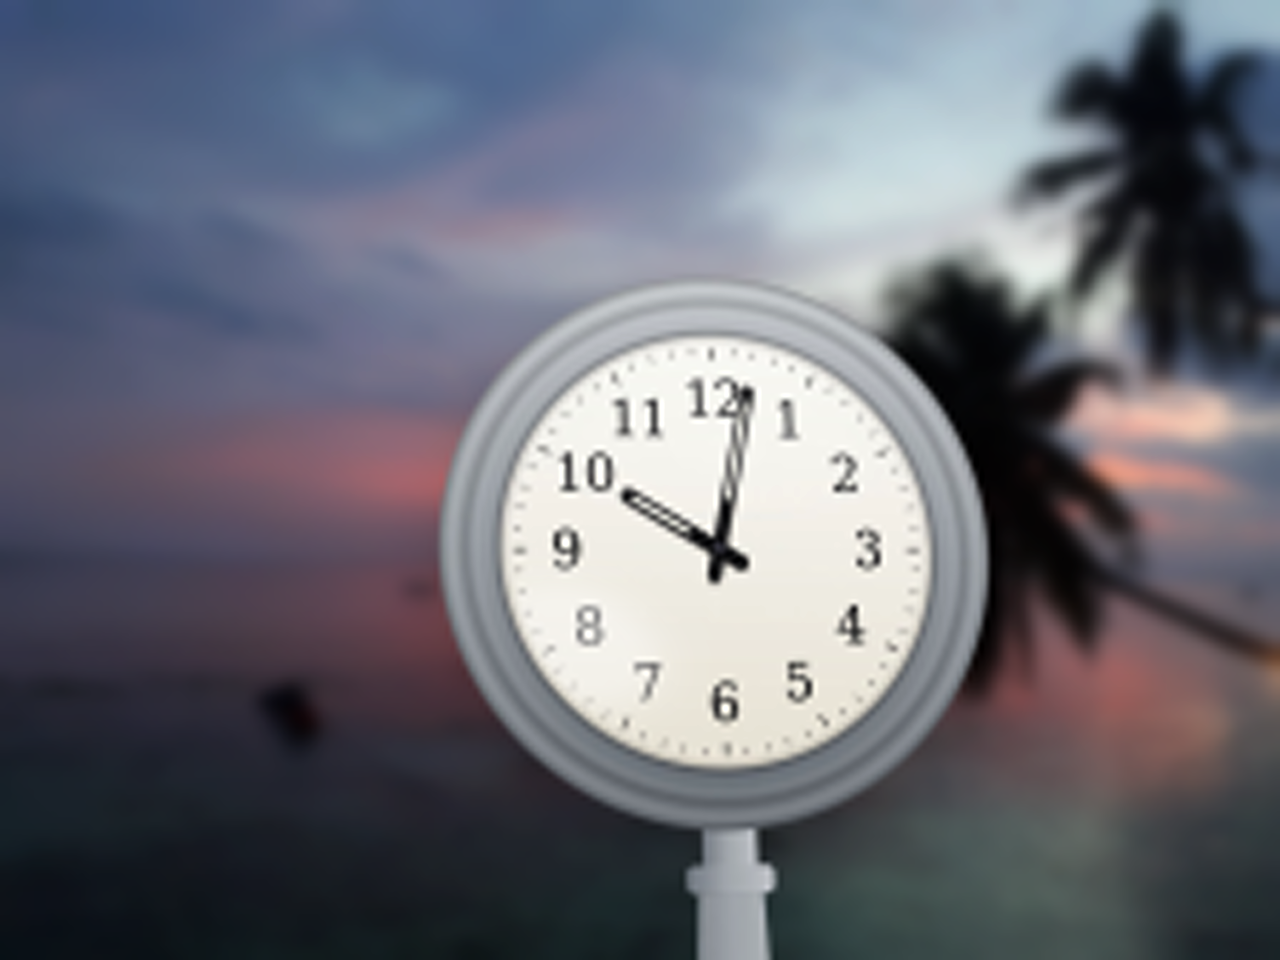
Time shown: 10:02
